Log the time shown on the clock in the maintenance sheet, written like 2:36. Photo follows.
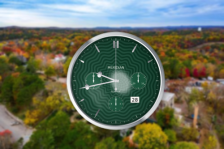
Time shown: 9:43
